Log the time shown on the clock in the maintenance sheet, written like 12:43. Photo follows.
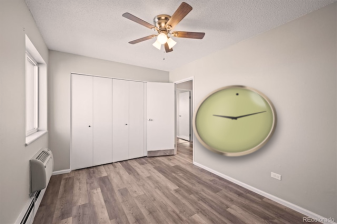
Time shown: 9:12
